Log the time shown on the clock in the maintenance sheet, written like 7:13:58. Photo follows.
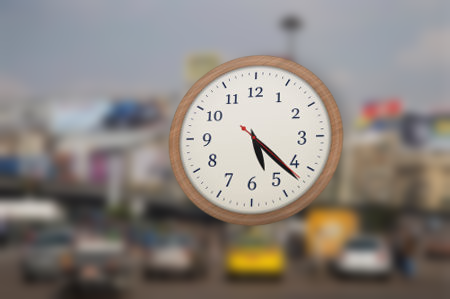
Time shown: 5:22:22
